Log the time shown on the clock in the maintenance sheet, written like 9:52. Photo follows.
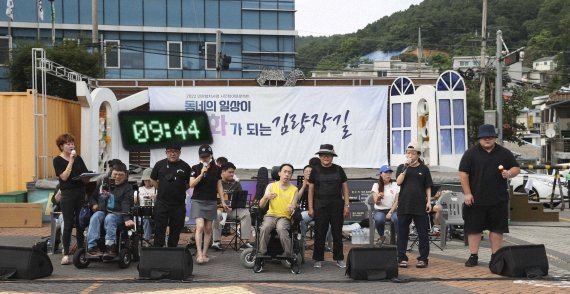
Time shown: 9:44
